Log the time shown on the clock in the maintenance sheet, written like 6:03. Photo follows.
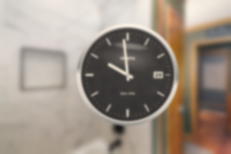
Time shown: 9:59
